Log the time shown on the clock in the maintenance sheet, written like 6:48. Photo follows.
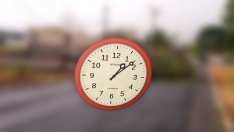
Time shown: 1:08
